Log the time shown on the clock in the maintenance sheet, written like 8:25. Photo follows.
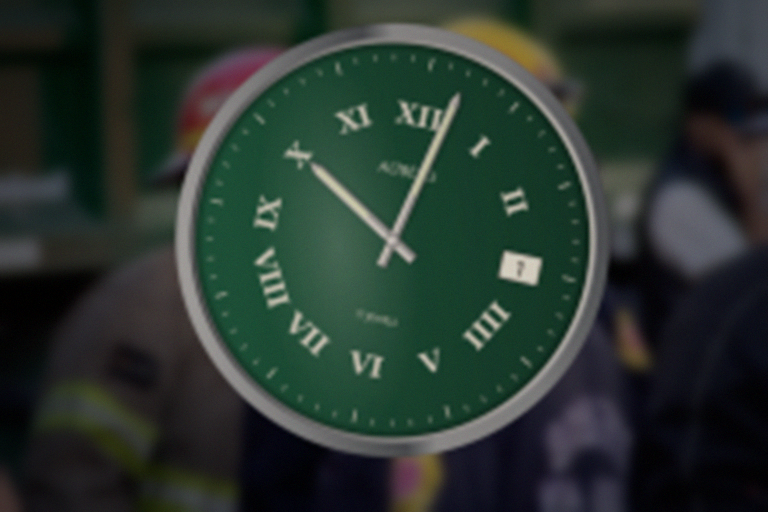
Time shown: 10:02
